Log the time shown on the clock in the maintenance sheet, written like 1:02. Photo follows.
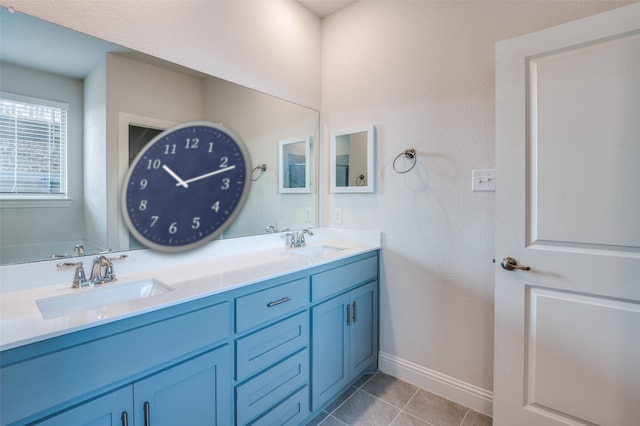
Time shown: 10:12
